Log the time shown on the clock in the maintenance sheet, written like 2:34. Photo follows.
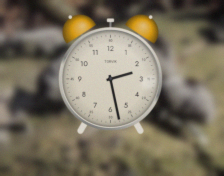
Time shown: 2:28
